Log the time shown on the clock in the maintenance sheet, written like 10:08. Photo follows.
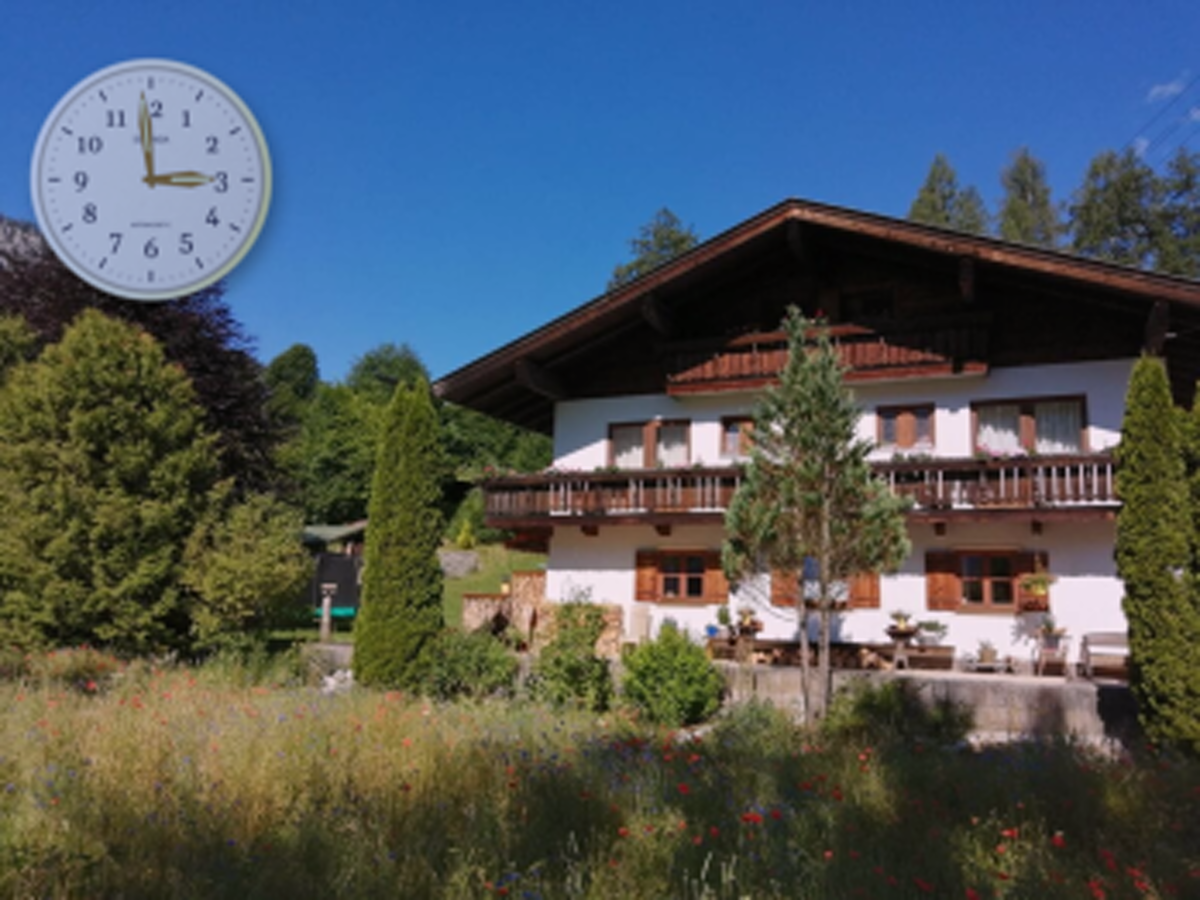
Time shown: 2:59
